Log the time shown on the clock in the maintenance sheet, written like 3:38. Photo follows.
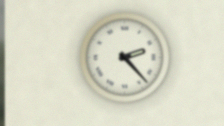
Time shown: 2:23
